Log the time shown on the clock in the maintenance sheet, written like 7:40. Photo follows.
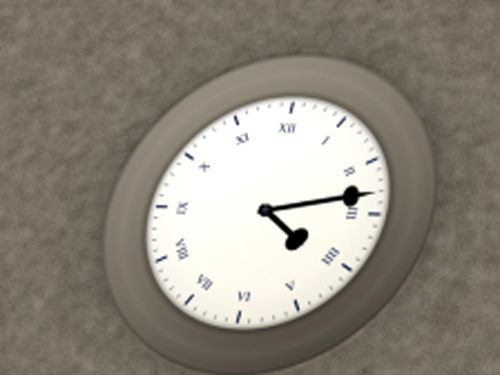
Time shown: 4:13
